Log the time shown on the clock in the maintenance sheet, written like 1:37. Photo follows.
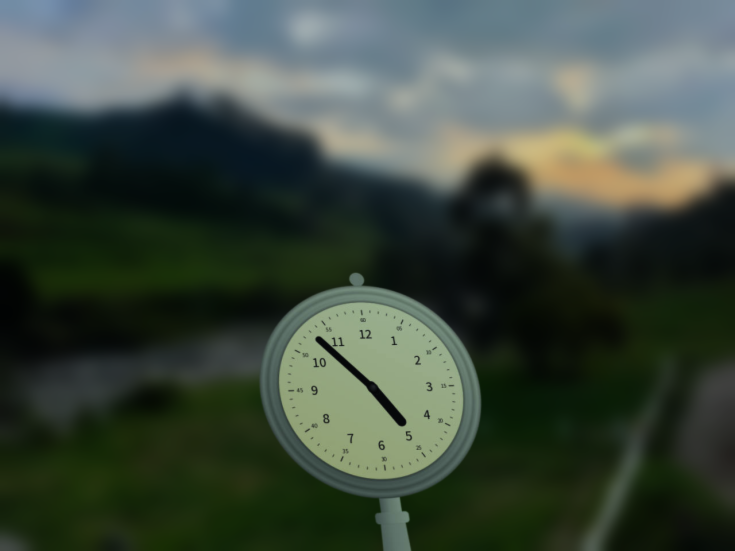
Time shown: 4:53
